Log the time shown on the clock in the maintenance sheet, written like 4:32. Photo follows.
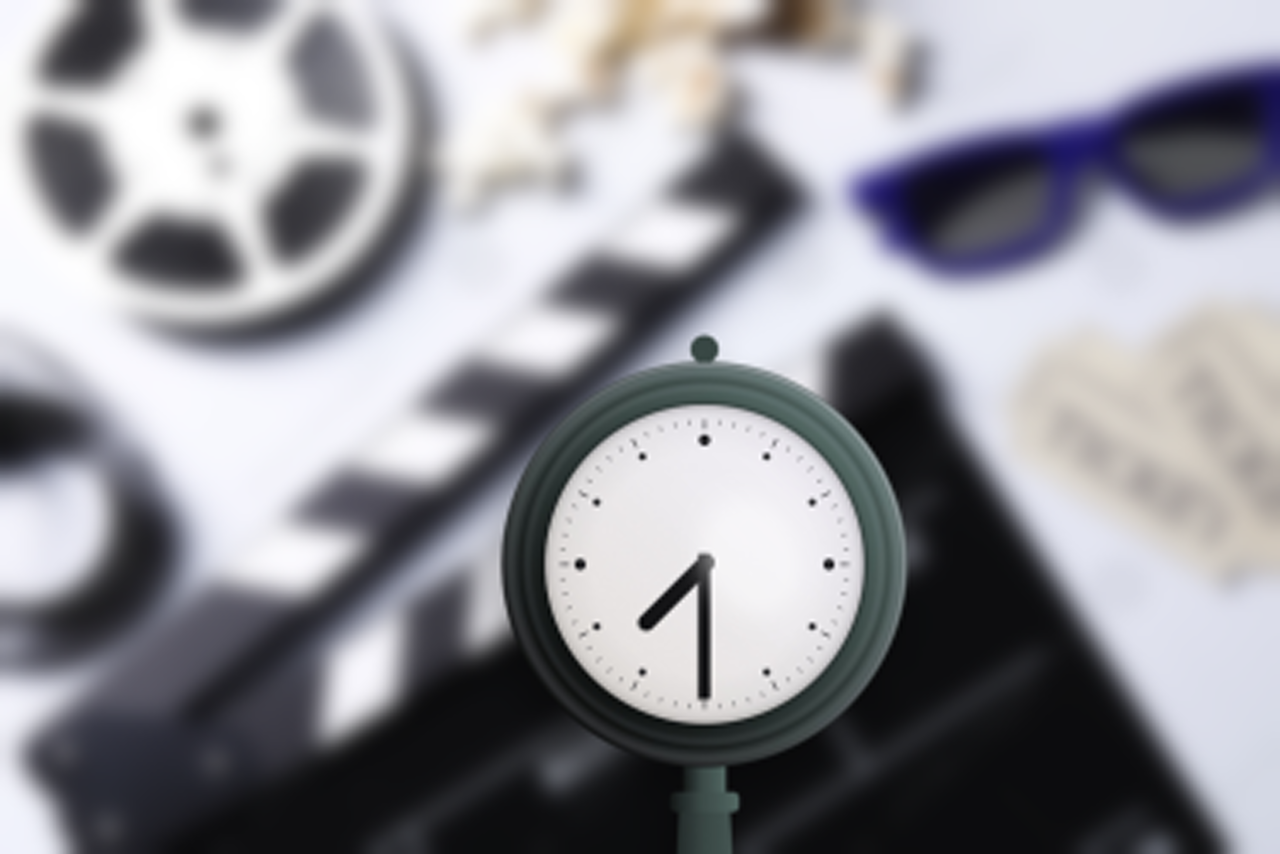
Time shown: 7:30
